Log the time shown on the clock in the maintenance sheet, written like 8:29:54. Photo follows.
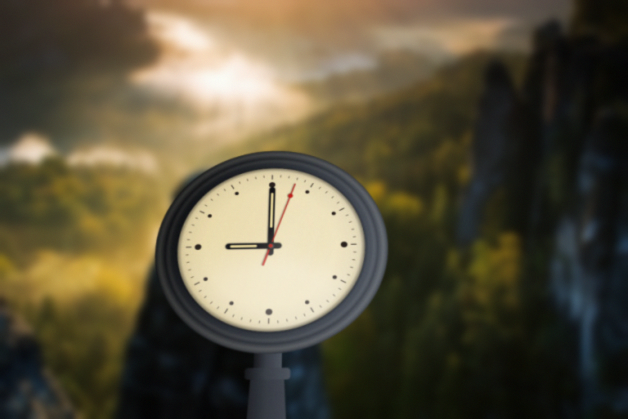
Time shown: 9:00:03
